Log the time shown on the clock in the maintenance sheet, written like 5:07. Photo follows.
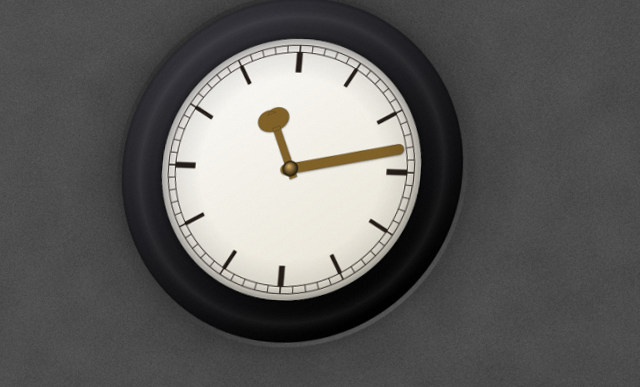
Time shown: 11:13
